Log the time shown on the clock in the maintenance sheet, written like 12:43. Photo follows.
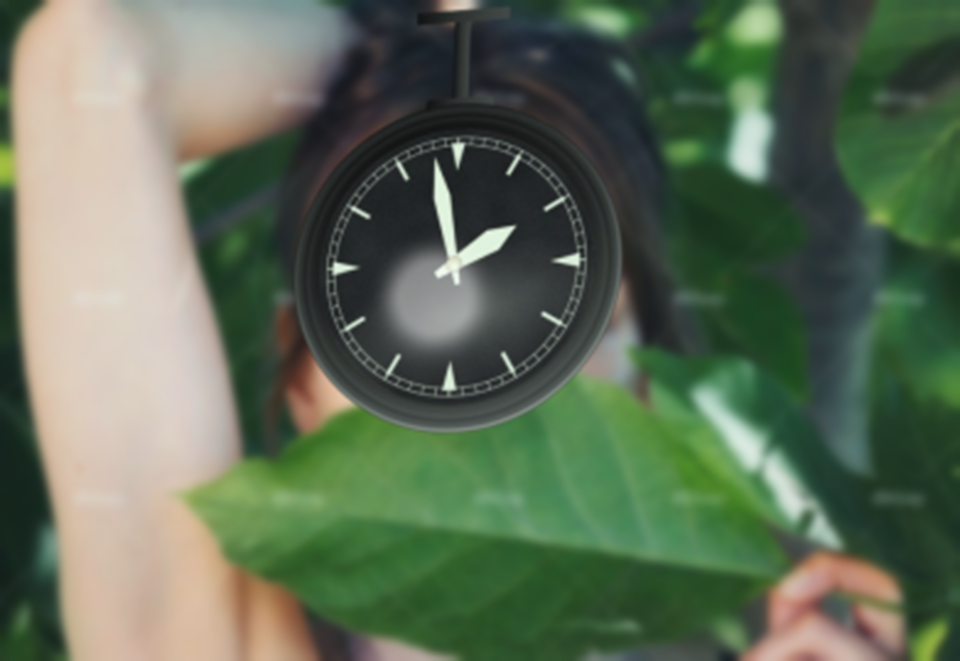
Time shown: 1:58
